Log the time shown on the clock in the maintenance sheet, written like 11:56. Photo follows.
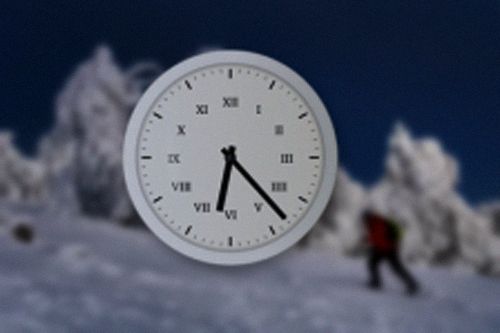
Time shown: 6:23
